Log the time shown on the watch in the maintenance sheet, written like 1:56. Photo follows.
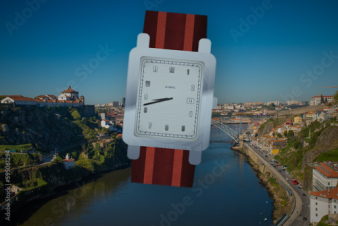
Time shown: 8:42
